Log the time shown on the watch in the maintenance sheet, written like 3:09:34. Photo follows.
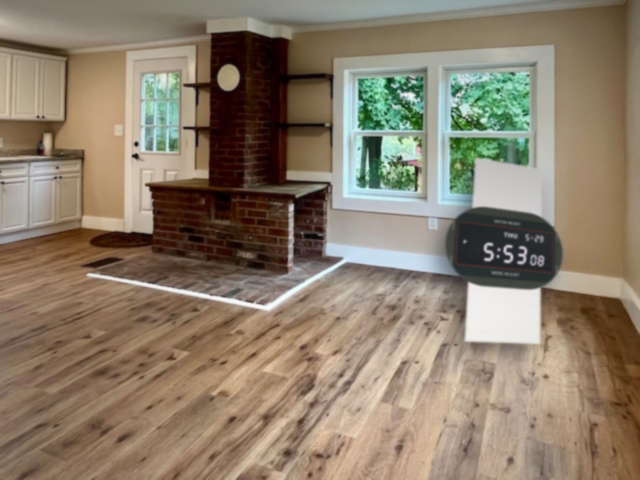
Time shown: 5:53:08
